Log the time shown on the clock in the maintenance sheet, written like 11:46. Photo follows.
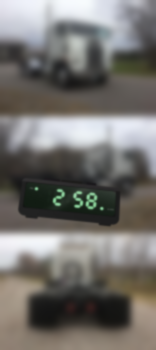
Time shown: 2:58
